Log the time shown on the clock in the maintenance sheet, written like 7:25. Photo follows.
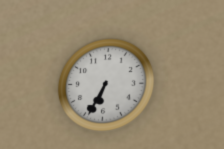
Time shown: 6:34
